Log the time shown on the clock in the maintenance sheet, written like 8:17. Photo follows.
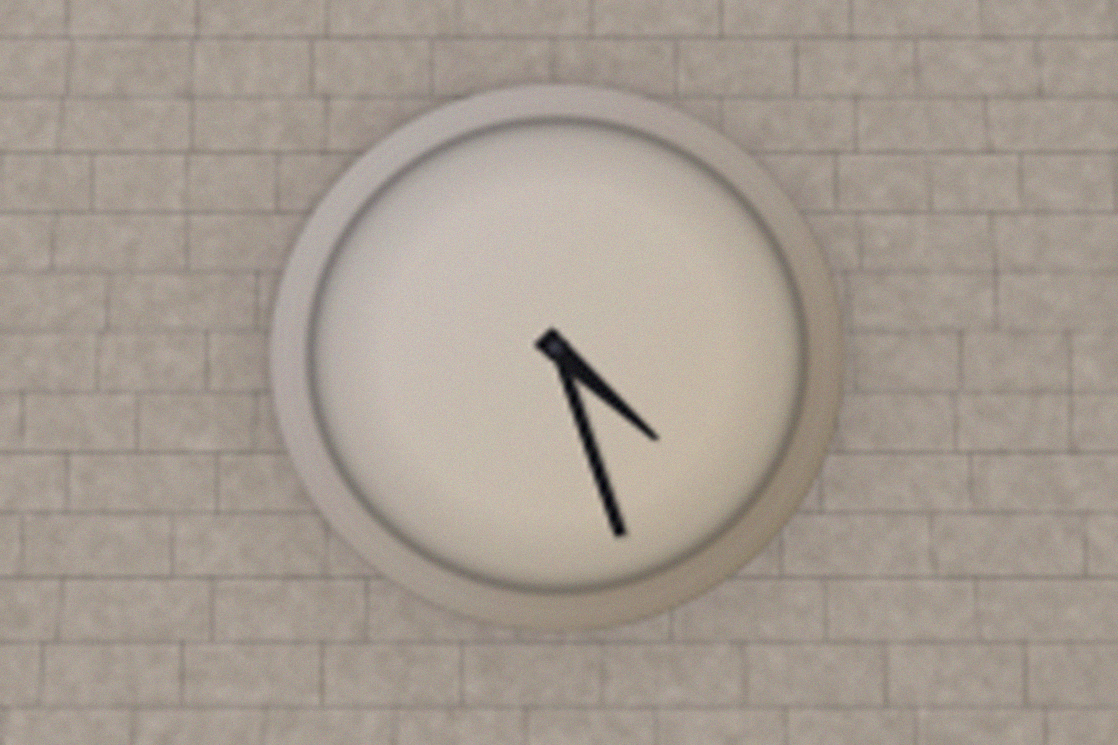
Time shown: 4:27
